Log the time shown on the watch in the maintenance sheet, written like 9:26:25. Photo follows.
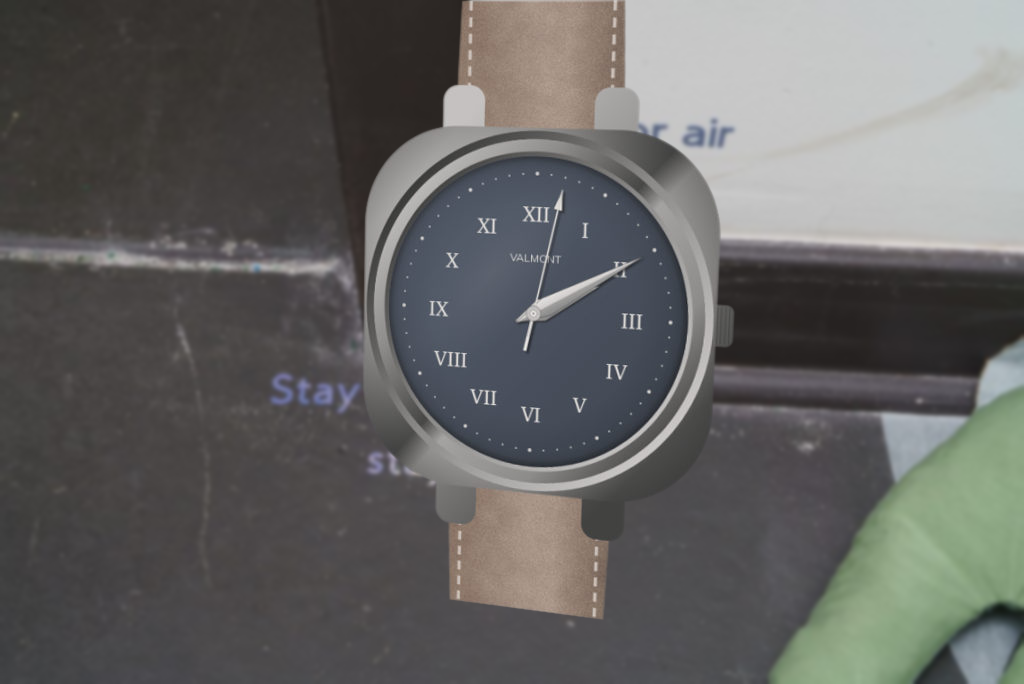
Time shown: 2:10:02
